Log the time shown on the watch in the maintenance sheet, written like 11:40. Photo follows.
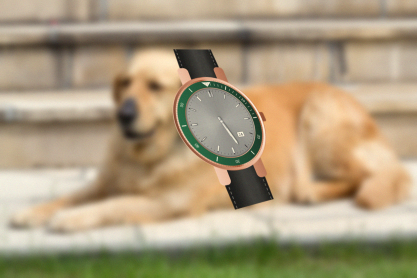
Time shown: 5:27
